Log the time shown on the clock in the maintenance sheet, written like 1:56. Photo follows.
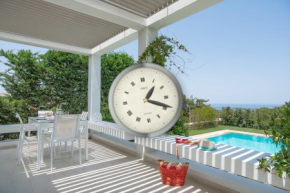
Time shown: 1:19
